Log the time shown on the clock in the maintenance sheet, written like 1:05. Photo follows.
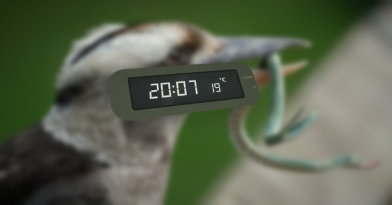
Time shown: 20:07
